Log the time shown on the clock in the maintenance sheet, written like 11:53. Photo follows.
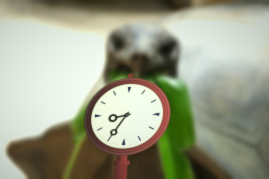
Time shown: 8:35
